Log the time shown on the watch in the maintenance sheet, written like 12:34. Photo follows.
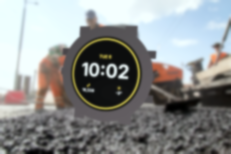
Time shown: 10:02
